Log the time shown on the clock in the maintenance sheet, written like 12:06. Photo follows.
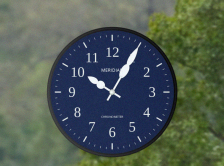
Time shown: 10:05
